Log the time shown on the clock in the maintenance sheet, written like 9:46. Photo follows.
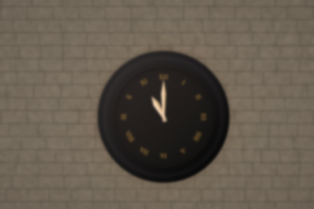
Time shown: 11:00
